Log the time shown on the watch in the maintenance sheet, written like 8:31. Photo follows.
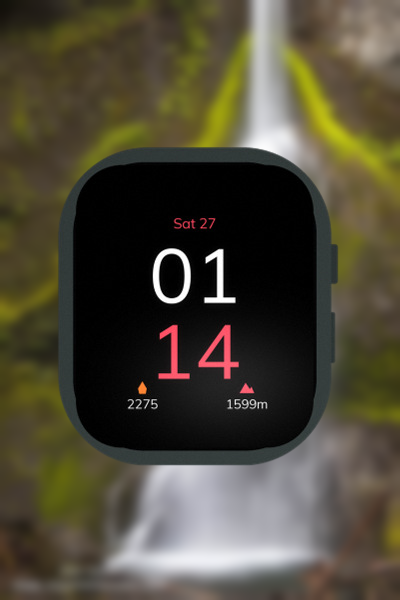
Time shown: 1:14
